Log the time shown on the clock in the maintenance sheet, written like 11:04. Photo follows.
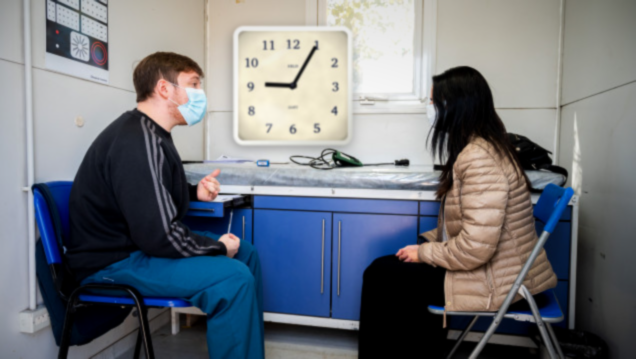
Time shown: 9:05
